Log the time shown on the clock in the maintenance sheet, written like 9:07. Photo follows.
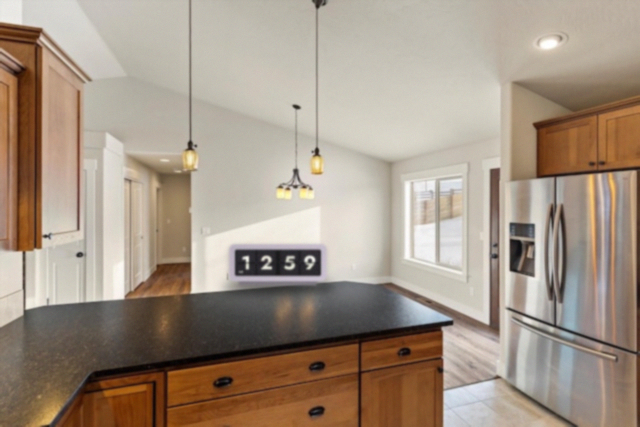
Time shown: 12:59
